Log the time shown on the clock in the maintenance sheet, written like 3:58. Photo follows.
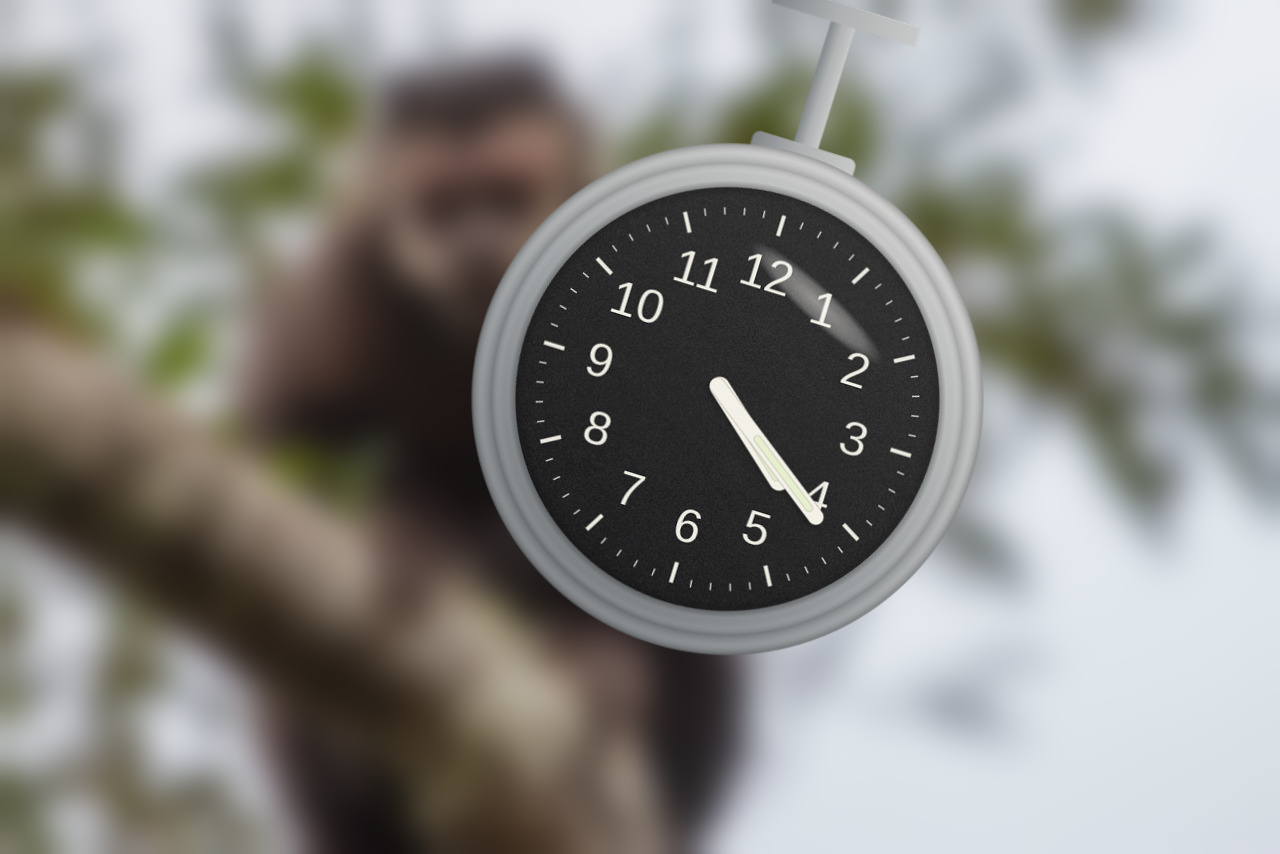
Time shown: 4:21
